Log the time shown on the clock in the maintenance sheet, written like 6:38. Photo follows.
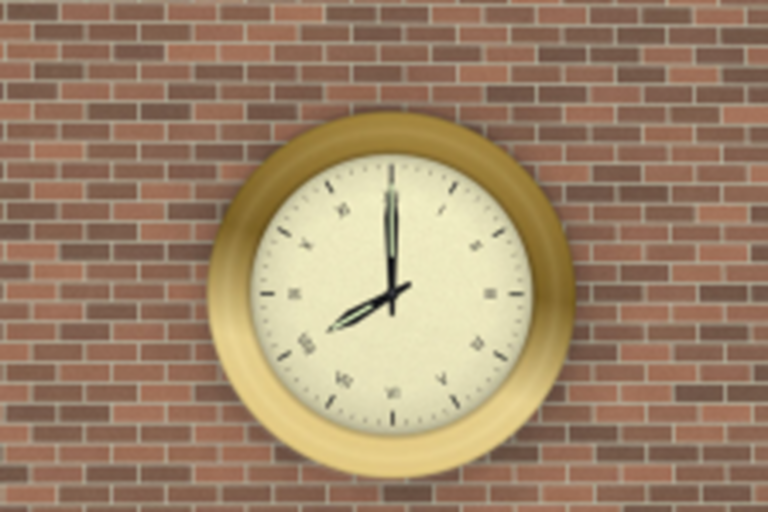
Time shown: 8:00
